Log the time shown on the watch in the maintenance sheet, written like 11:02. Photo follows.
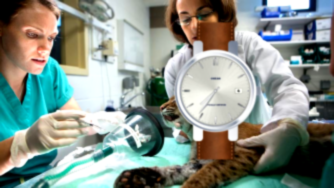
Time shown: 7:36
